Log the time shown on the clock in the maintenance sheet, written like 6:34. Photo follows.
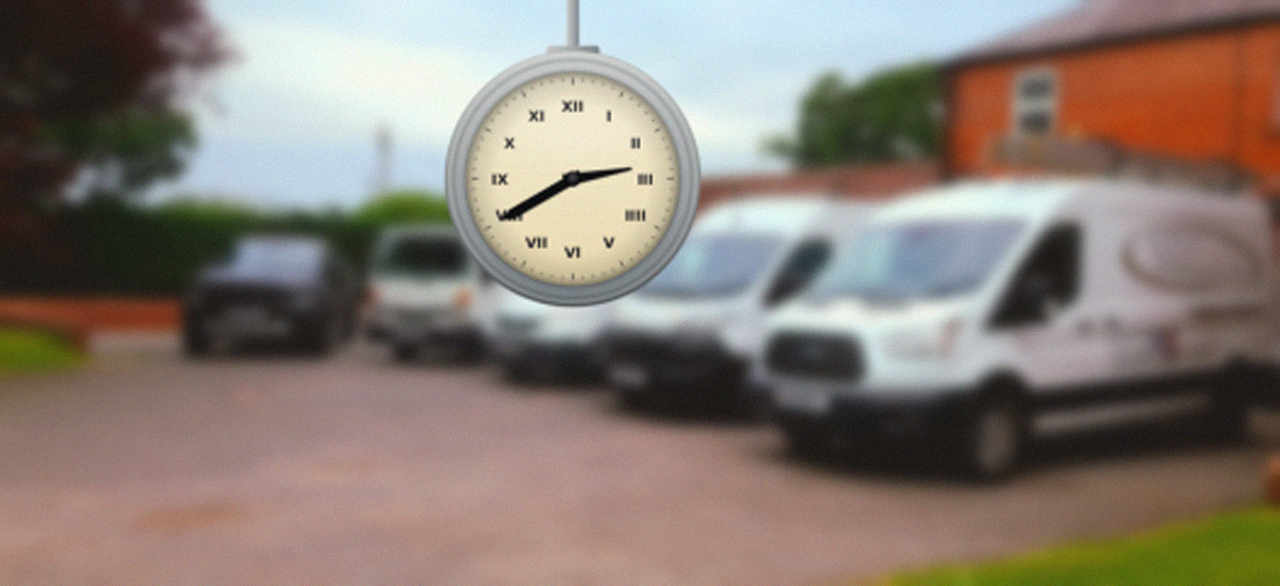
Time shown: 2:40
